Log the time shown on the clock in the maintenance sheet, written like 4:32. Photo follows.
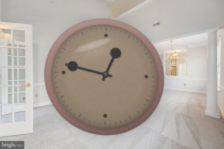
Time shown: 12:47
